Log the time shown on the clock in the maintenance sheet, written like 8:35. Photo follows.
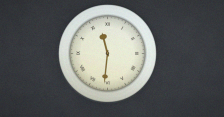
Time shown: 11:31
